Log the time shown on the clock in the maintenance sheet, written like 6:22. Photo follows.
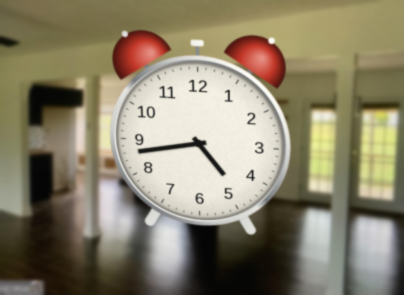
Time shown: 4:43
